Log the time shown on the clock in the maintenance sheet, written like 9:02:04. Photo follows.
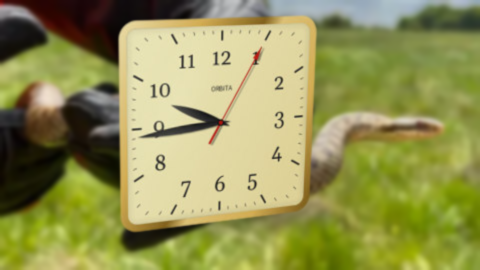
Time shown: 9:44:05
